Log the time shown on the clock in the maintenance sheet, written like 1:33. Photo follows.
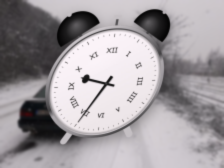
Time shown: 9:35
